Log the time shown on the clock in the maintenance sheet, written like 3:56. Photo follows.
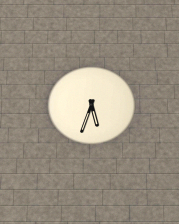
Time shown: 5:33
